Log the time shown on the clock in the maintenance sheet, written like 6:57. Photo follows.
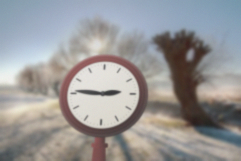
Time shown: 2:46
